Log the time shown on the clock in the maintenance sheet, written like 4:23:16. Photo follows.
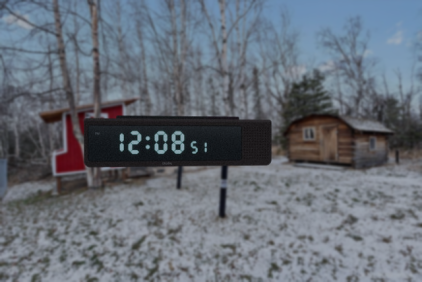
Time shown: 12:08:51
